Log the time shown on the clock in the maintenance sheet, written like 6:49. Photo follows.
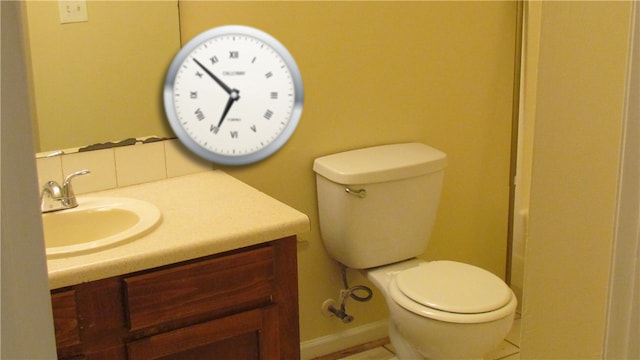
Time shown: 6:52
